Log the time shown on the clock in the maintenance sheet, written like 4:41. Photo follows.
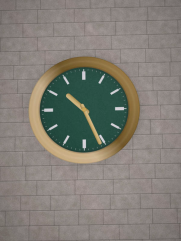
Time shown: 10:26
